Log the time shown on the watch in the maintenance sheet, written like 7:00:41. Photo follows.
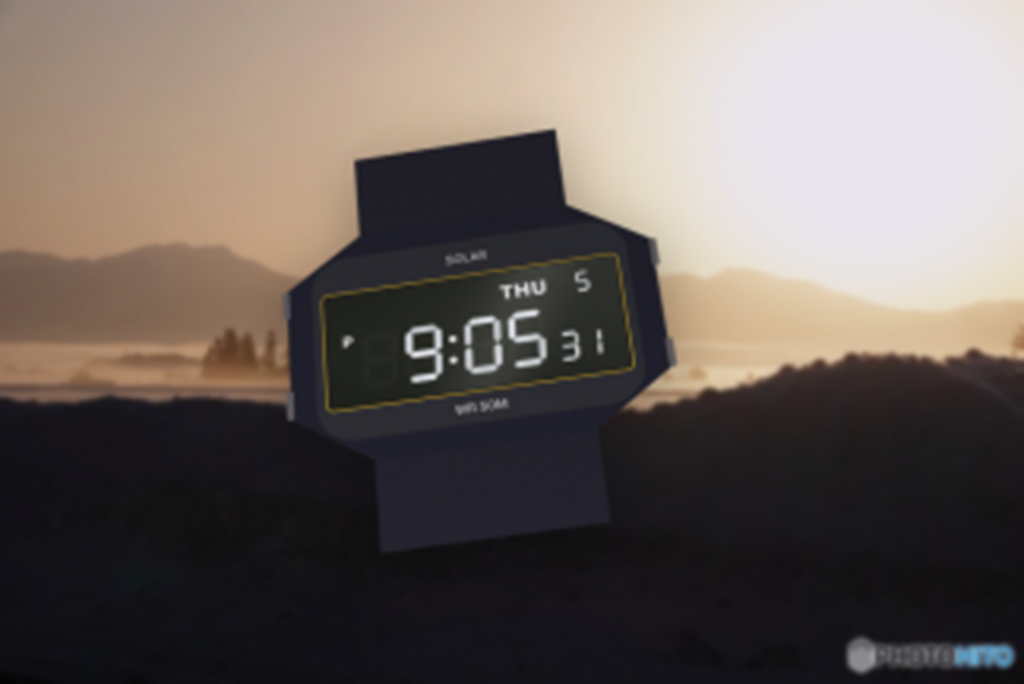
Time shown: 9:05:31
